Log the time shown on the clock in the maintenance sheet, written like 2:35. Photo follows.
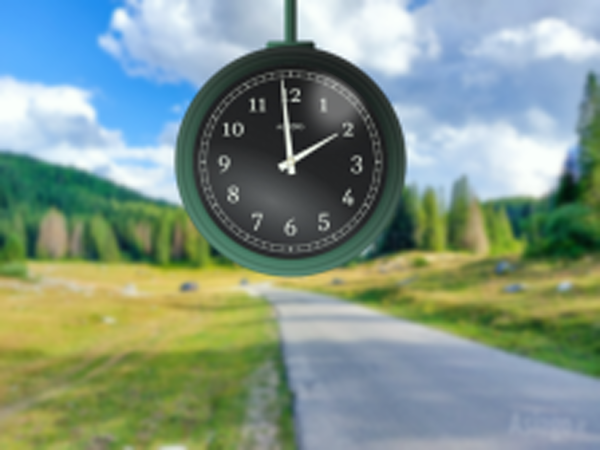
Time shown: 1:59
